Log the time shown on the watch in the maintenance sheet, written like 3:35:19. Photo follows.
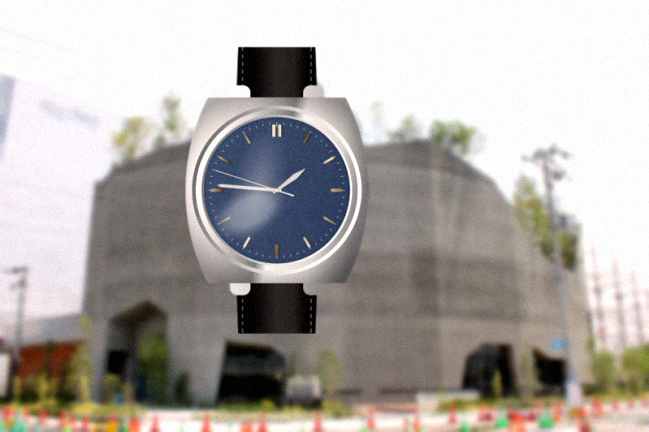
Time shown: 1:45:48
